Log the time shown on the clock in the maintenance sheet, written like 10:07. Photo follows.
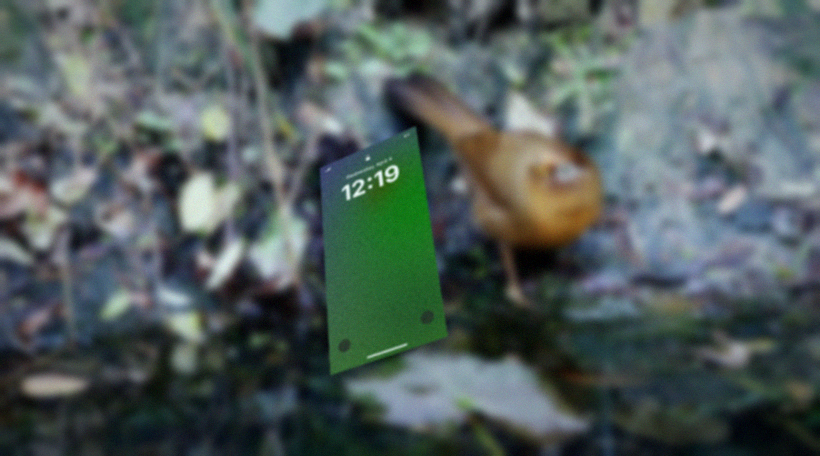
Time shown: 12:19
